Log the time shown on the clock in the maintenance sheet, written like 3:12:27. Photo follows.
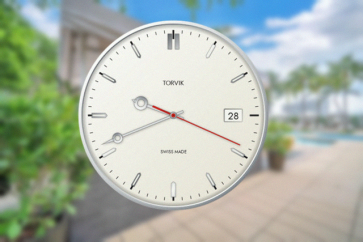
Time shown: 9:41:19
